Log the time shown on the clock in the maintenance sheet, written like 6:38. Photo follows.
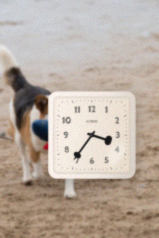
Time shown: 3:36
